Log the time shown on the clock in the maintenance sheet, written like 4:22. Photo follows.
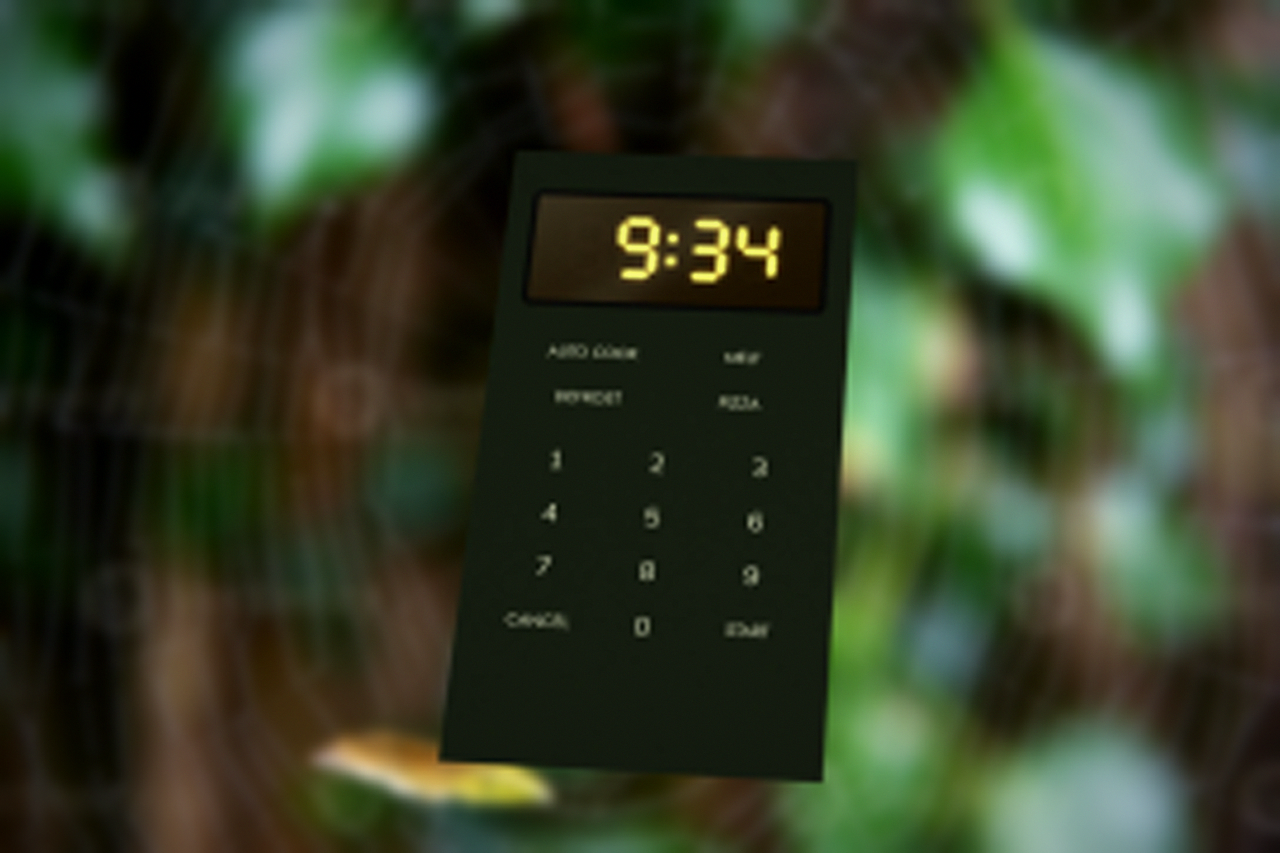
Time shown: 9:34
